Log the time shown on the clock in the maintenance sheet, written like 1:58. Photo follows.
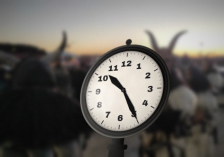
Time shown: 10:25
